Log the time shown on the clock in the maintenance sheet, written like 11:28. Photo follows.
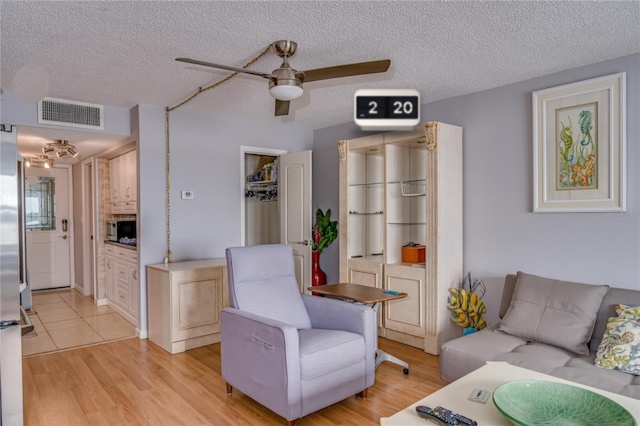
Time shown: 2:20
